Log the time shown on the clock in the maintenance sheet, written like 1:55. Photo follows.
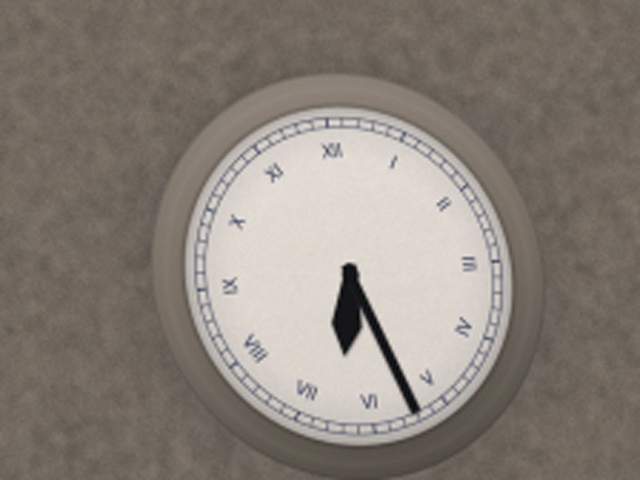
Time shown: 6:27
